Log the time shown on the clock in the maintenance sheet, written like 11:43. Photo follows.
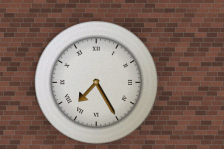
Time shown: 7:25
